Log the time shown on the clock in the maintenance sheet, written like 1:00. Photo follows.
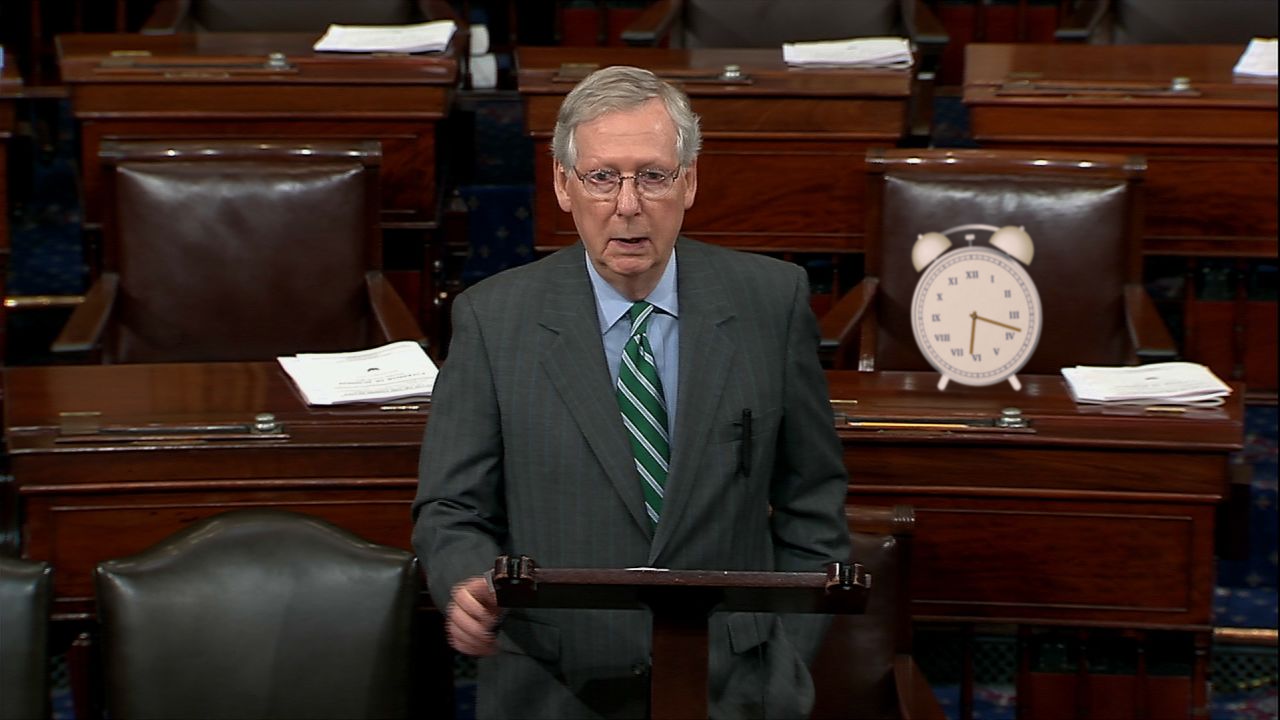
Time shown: 6:18
